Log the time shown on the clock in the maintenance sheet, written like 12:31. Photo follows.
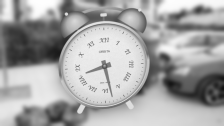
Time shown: 8:28
